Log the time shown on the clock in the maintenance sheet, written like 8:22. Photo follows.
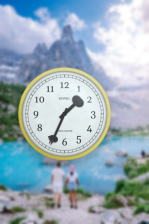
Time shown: 1:34
